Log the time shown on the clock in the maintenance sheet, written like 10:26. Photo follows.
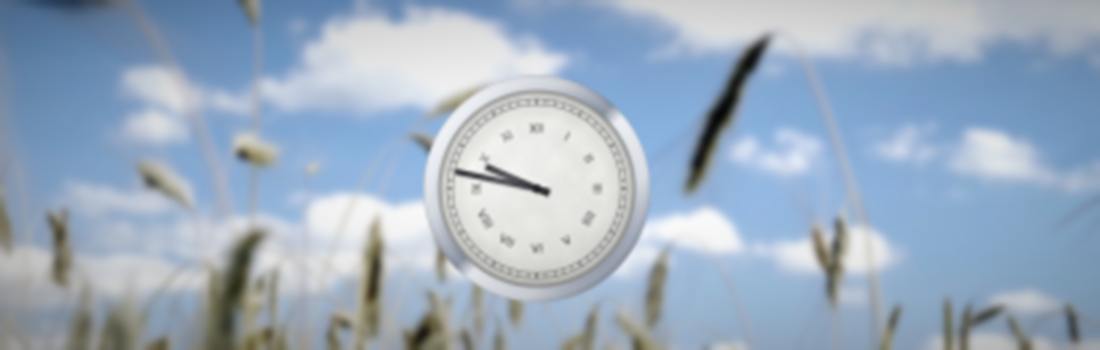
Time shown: 9:47
